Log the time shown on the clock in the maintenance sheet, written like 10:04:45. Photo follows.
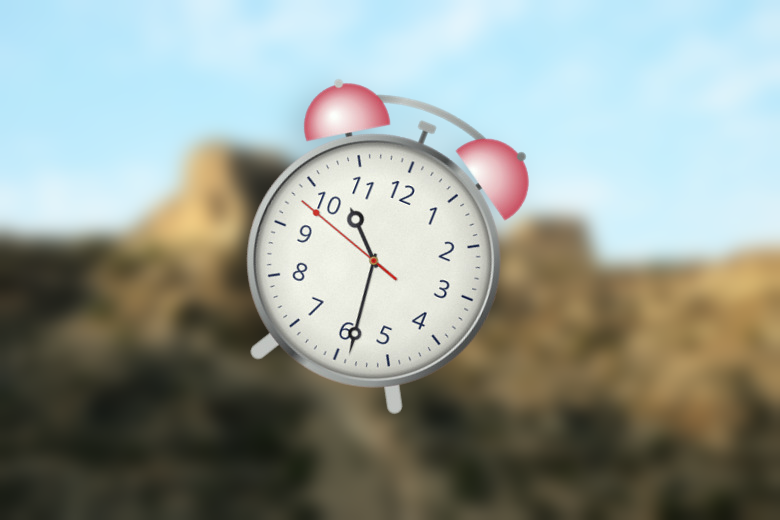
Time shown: 10:28:48
